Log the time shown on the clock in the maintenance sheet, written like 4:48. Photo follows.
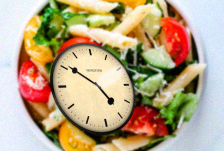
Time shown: 4:51
